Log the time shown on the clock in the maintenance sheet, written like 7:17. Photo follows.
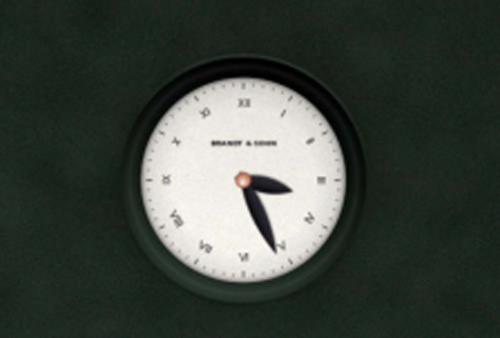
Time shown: 3:26
